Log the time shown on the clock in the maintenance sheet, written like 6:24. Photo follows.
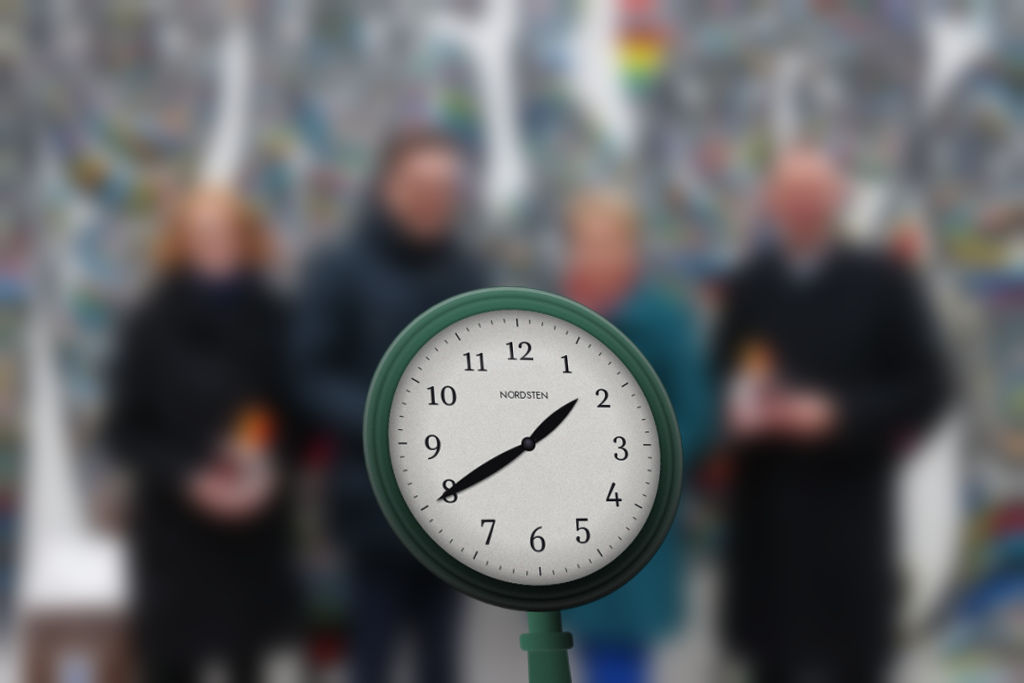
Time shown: 1:40
